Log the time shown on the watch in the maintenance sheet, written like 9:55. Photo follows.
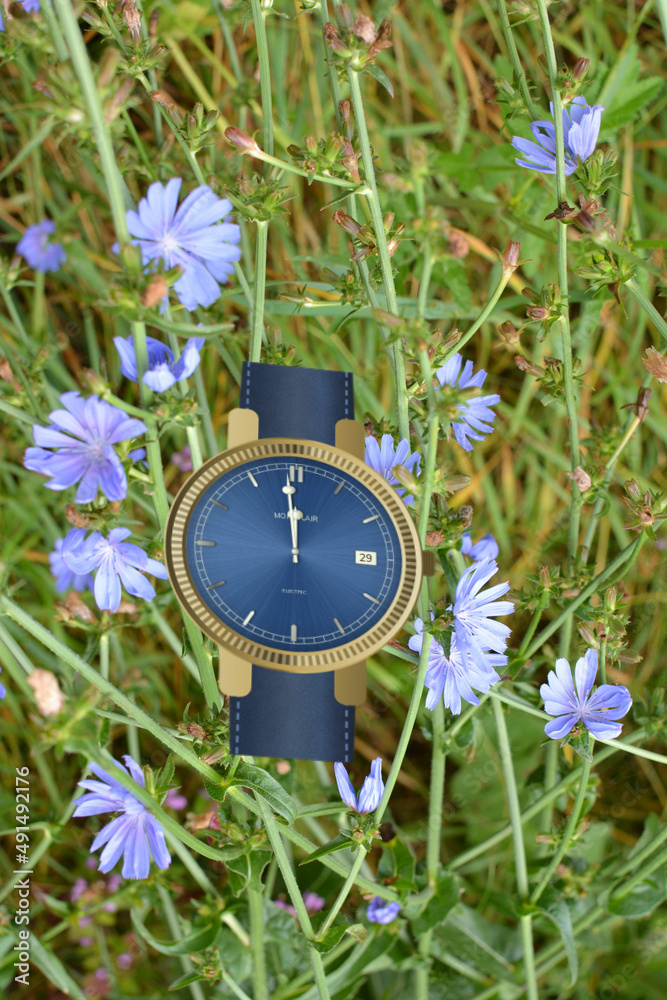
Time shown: 11:59
